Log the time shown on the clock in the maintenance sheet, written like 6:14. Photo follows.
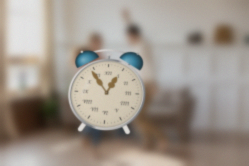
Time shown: 12:54
